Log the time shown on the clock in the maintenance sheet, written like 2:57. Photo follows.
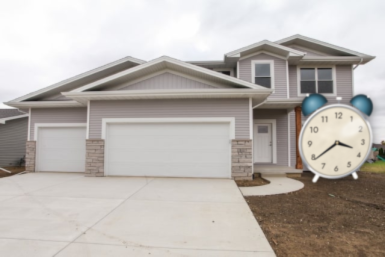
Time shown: 3:39
